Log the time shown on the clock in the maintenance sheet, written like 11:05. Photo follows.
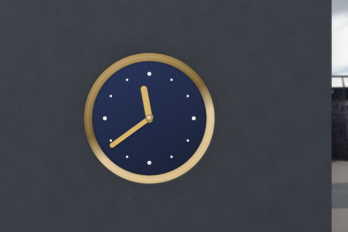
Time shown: 11:39
